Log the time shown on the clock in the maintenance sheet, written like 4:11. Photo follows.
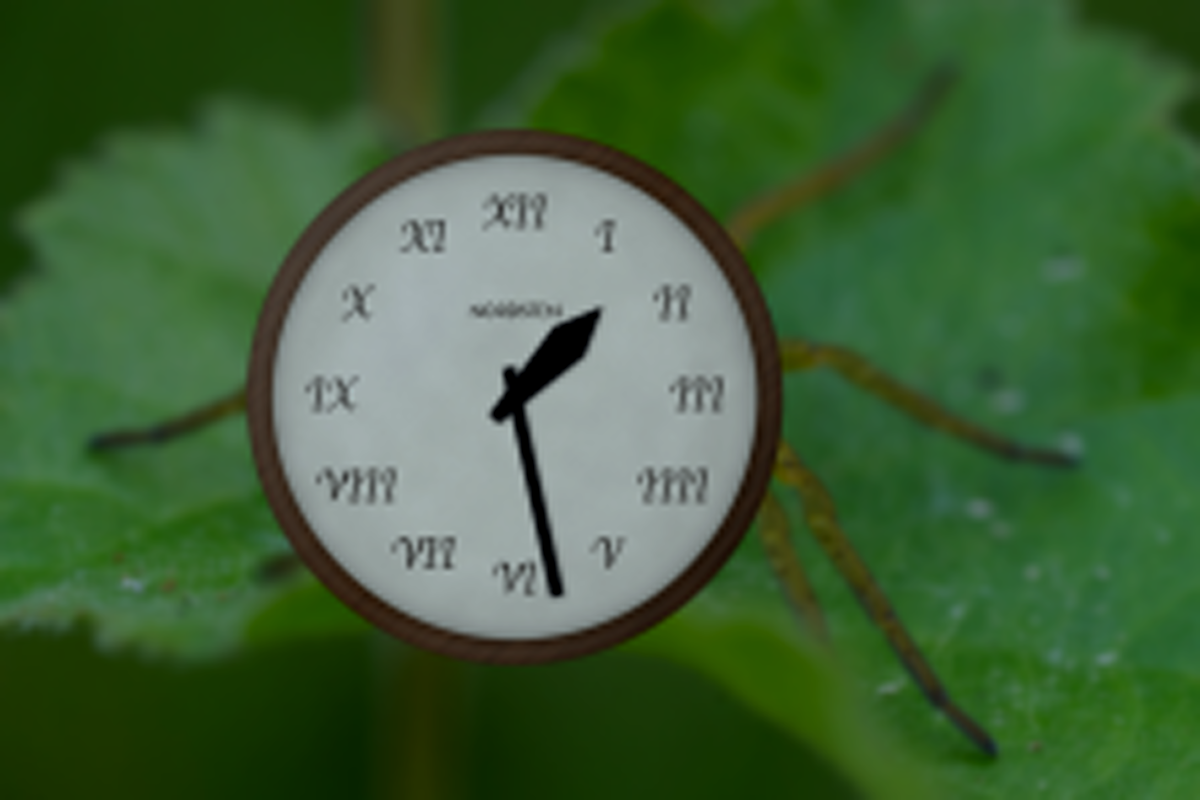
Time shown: 1:28
